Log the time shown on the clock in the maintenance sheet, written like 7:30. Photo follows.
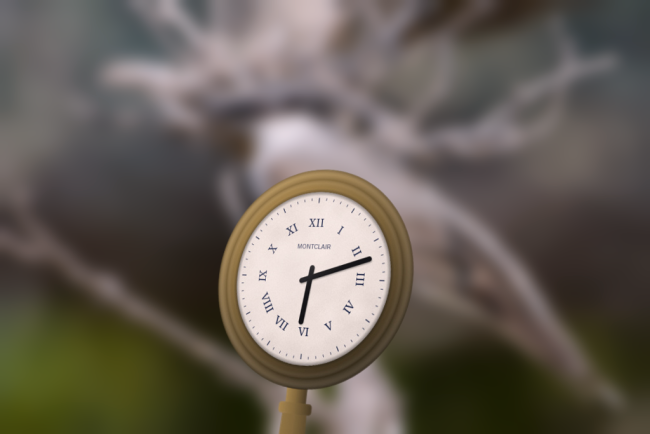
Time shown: 6:12
